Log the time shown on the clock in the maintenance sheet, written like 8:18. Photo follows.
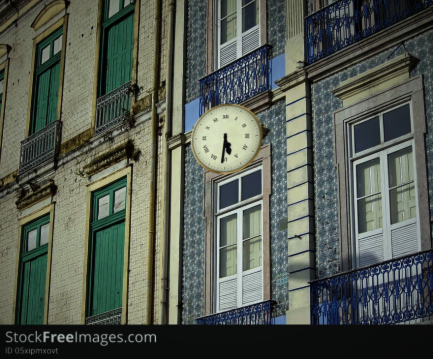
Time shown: 5:31
